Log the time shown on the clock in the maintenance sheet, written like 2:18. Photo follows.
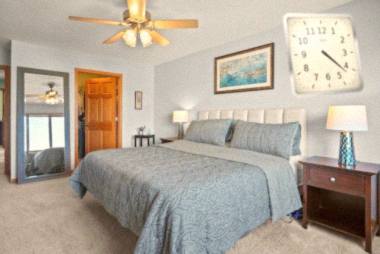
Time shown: 4:22
